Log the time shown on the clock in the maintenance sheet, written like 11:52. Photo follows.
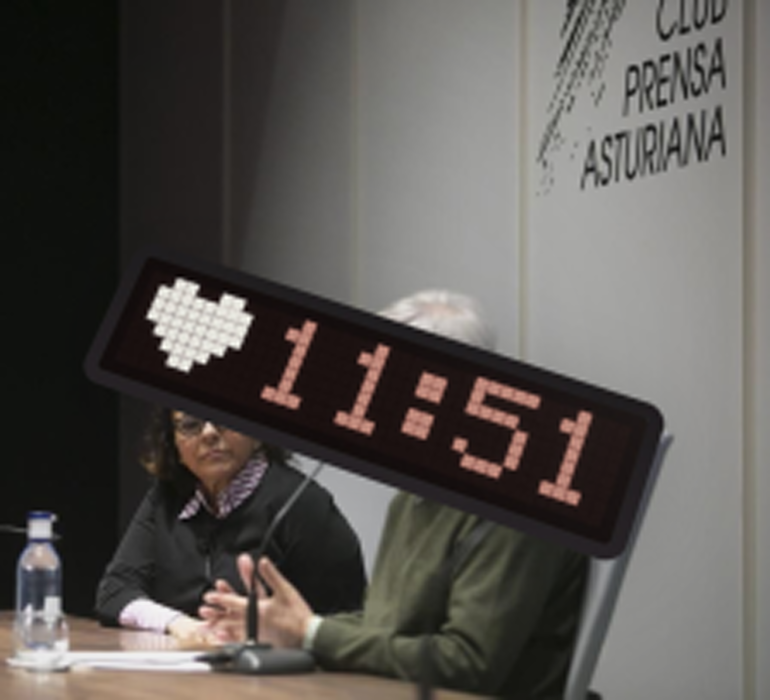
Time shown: 11:51
